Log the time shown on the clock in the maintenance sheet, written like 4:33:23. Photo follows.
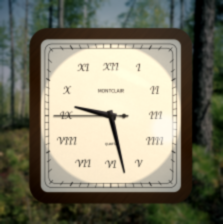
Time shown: 9:27:45
